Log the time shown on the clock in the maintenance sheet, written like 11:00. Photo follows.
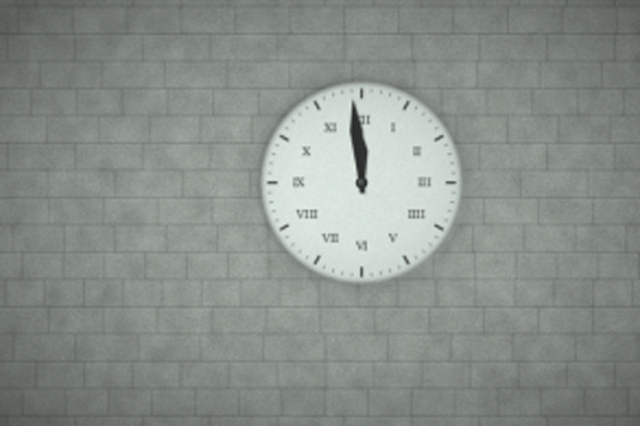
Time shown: 11:59
